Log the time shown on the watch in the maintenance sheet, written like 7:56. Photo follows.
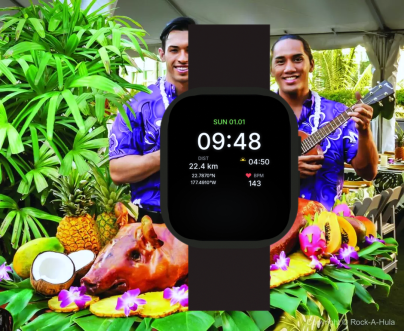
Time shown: 9:48
